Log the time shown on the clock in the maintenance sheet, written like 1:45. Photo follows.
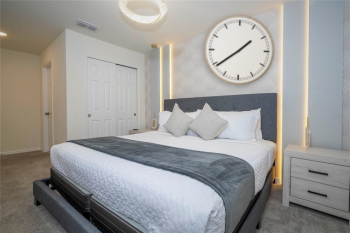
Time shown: 1:39
